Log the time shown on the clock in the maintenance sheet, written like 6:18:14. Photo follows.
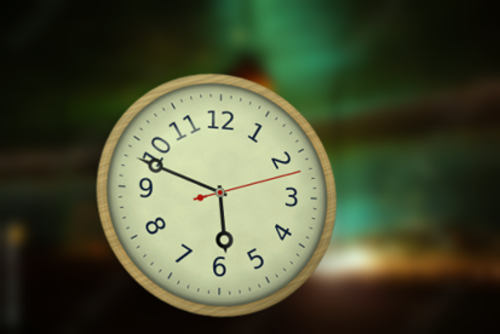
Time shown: 5:48:12
